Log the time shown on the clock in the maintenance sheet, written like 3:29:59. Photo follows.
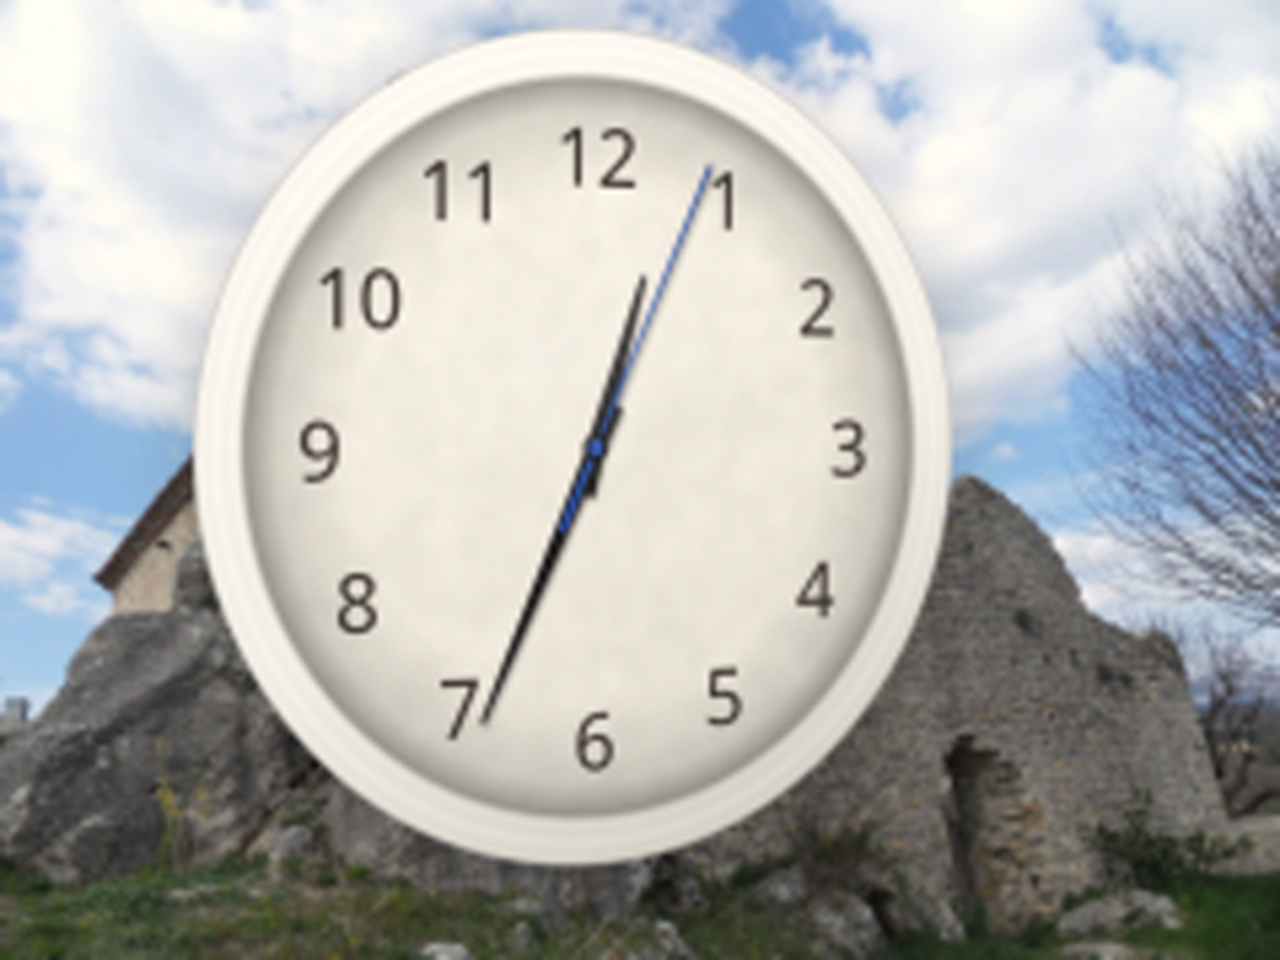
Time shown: 12:34:04
